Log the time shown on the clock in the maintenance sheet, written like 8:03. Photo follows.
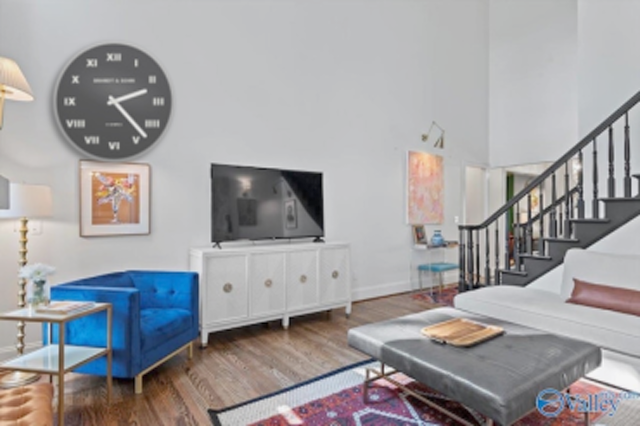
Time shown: 2:23
